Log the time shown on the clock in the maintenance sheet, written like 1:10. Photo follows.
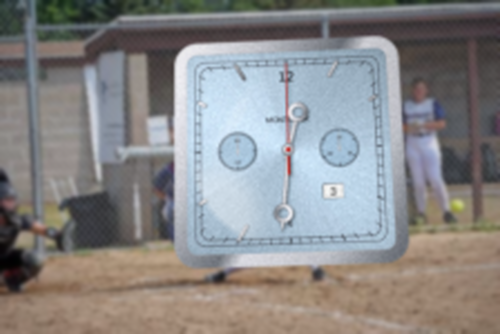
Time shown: 12:31
